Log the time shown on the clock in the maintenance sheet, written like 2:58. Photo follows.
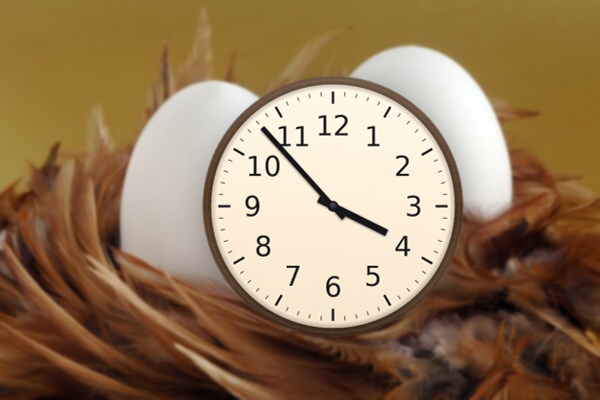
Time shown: 3:53
